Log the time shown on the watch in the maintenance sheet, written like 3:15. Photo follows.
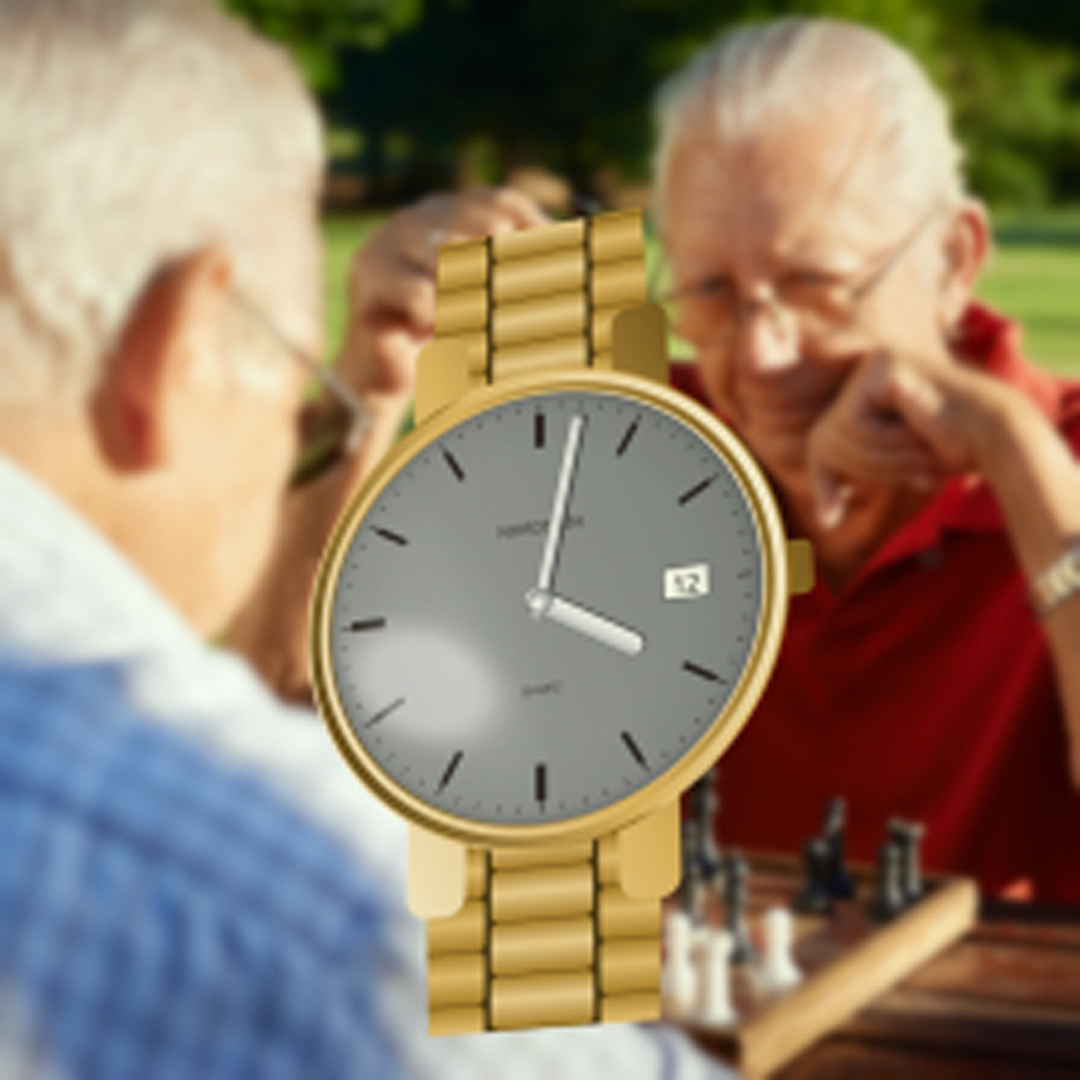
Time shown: 4:02
